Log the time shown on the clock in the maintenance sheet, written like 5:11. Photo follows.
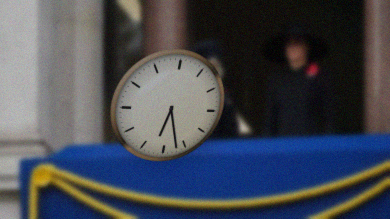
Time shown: 6:27
